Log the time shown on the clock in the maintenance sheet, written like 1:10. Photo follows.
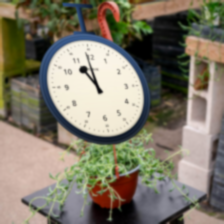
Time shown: 10:59
